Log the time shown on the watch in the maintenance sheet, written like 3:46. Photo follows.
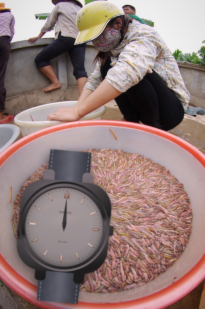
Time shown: 12:00
